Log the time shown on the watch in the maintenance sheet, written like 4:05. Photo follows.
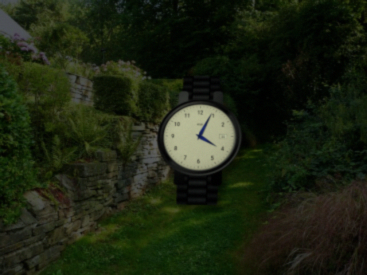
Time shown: 4:04
